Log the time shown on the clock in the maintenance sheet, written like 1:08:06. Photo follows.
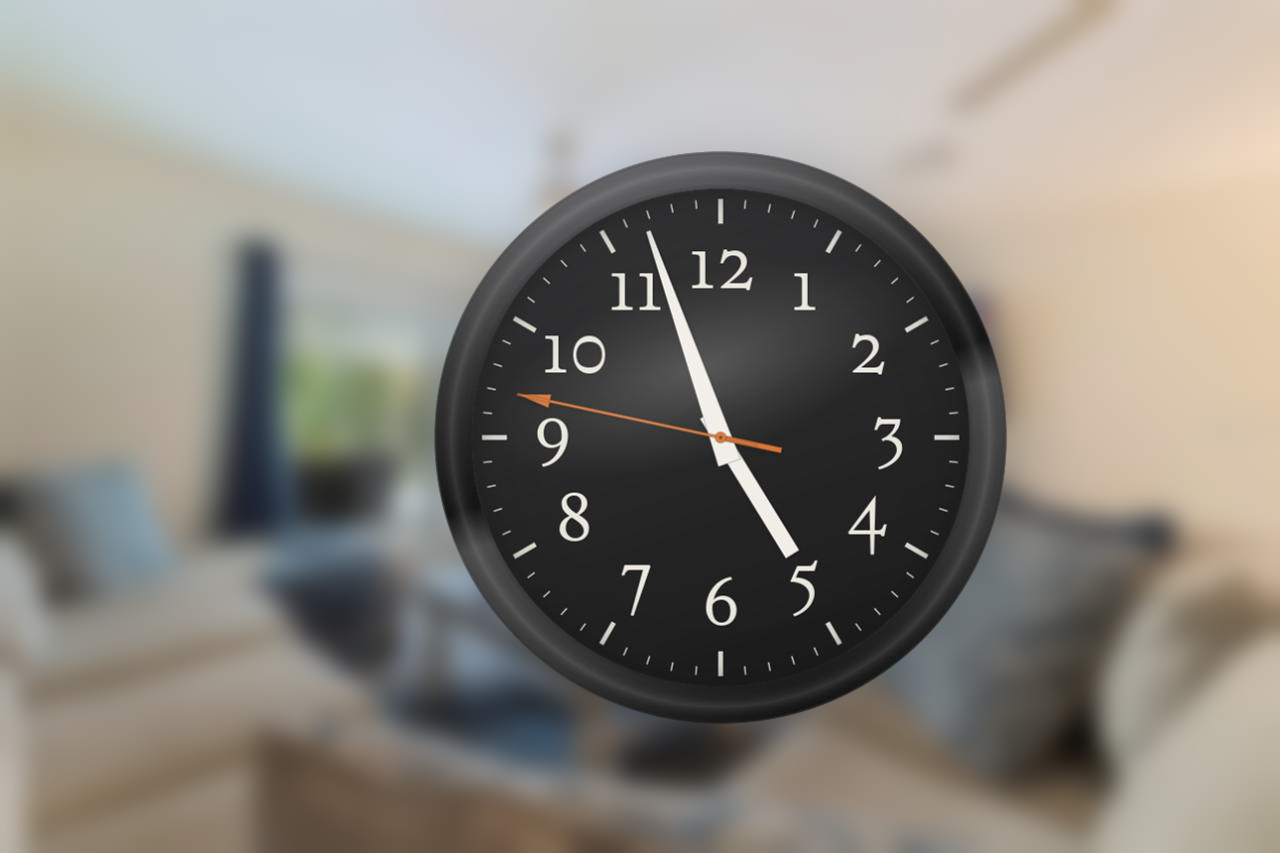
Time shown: 4:56:47
